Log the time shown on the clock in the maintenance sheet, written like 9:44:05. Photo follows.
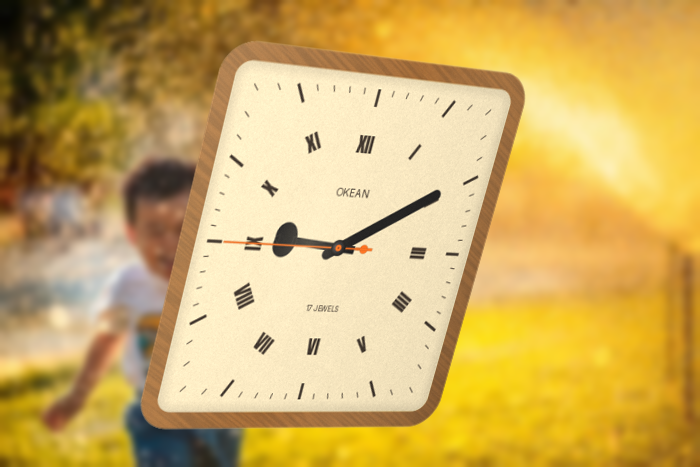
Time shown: 9:09:45
